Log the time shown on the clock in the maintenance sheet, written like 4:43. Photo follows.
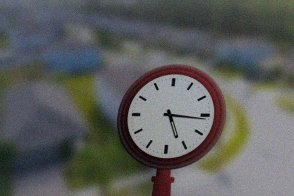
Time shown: 5:16
